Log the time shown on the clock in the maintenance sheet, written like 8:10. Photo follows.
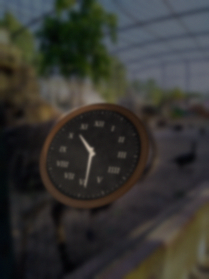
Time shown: 10:29
